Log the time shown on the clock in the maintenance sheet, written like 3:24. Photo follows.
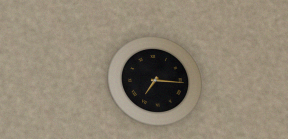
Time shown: 7:16
